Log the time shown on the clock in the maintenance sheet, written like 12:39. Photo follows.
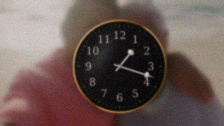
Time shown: 1:18
